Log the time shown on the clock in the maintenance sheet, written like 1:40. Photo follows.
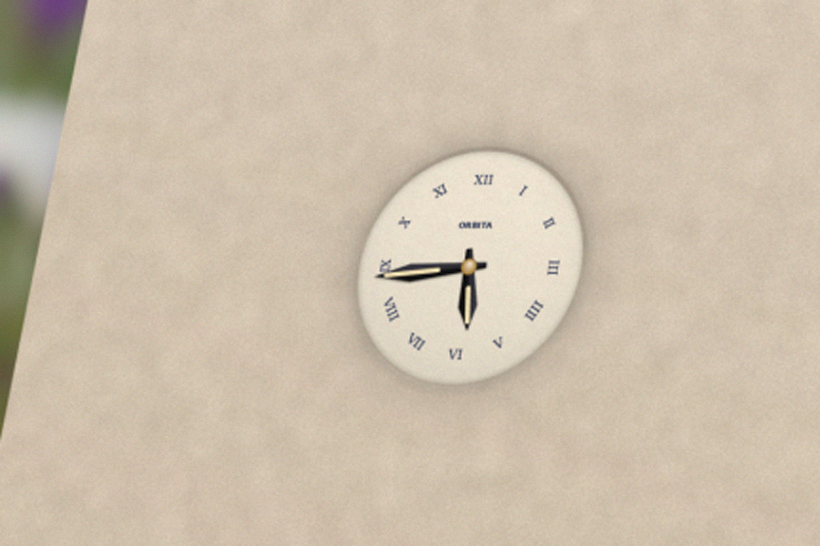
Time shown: 5:44
